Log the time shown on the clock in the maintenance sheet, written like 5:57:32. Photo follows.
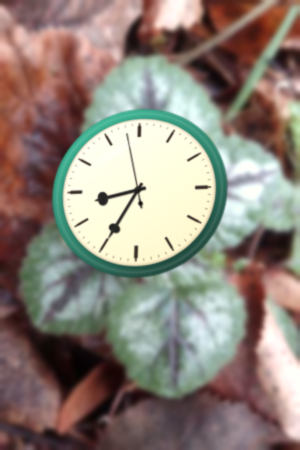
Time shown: 8:34:58
